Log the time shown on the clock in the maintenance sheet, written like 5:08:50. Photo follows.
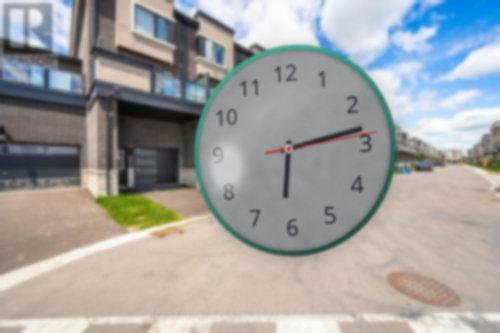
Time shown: 6:13:14
